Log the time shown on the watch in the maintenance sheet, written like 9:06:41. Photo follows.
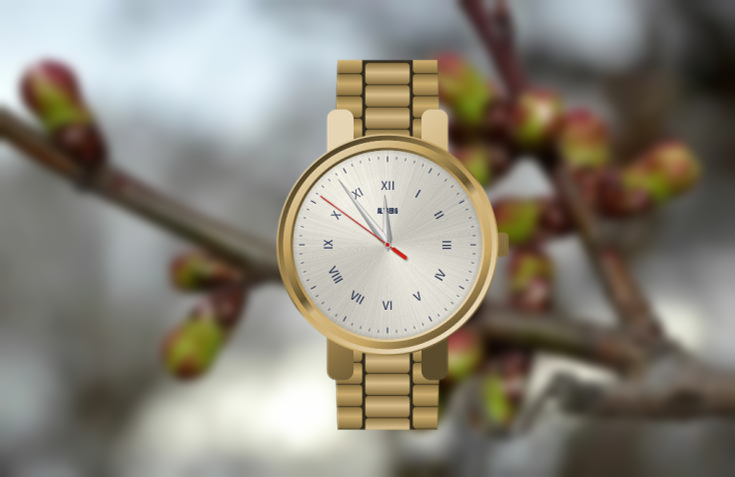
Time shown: 11:53:51
